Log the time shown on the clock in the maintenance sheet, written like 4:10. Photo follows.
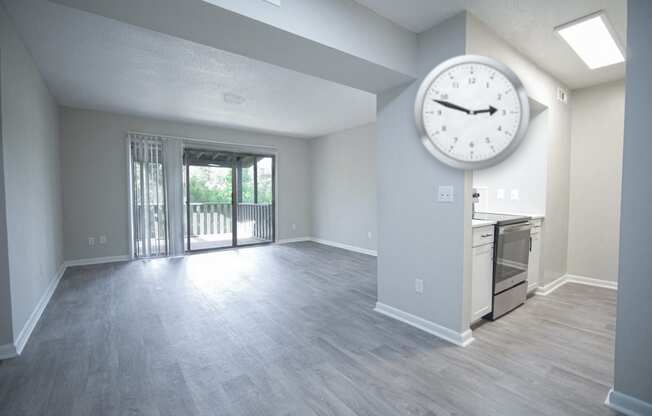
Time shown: 2:48
